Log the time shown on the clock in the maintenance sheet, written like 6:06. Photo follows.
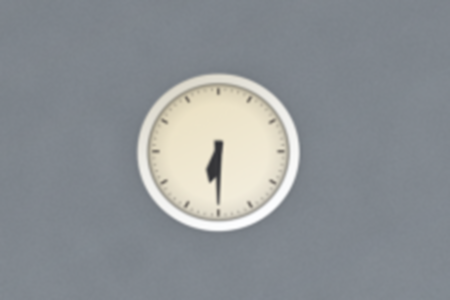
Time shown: 6:30
